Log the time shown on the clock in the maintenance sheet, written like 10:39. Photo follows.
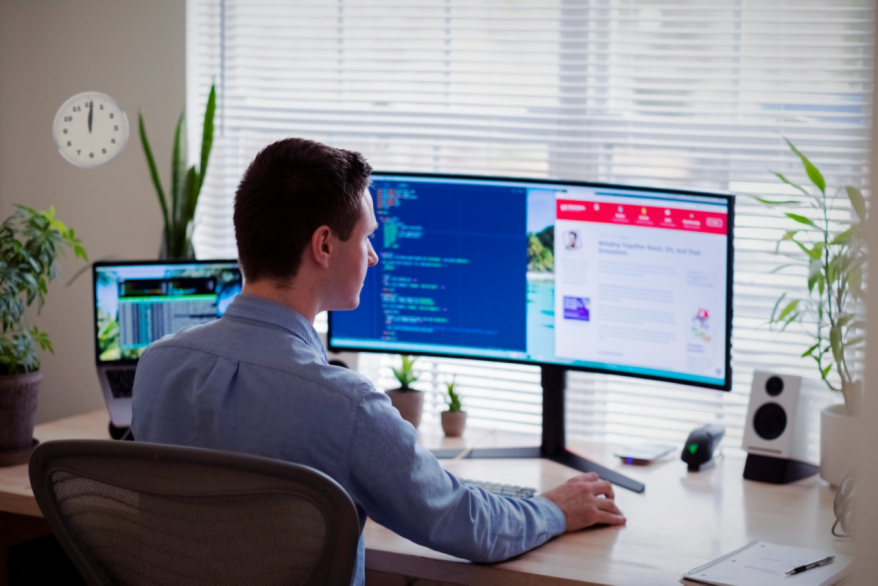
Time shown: 12:01
